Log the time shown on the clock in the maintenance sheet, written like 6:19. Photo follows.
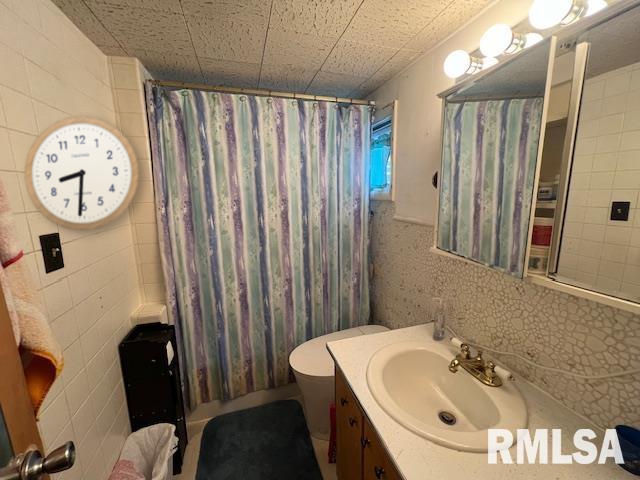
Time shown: 8:31
